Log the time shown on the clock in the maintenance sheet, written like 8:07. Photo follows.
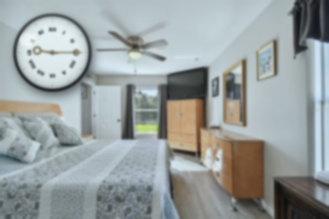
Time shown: 9:15
